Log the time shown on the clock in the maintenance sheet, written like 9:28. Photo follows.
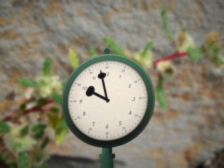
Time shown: 9:58
